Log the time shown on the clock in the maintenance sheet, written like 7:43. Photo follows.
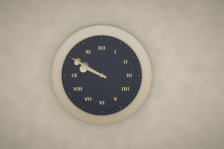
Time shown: 9:50
